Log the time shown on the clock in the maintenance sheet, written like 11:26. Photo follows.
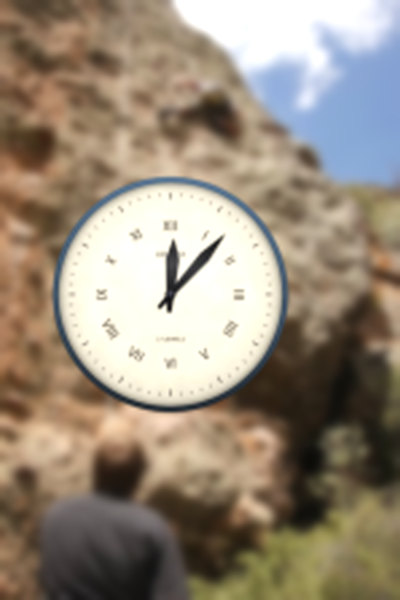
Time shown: 12:07
